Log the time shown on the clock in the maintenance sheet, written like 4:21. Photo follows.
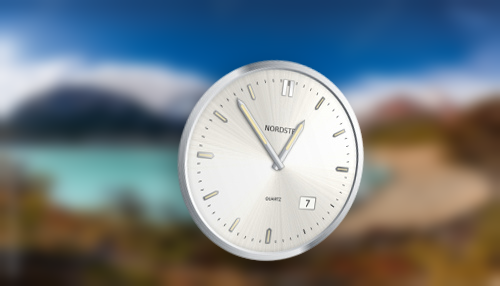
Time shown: 12:53
